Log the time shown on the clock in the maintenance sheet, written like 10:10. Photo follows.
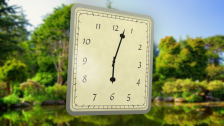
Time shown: 6:03
